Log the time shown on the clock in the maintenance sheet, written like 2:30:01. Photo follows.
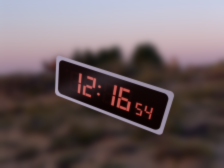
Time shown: 12:16:54
